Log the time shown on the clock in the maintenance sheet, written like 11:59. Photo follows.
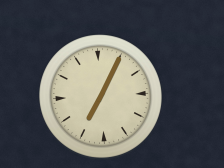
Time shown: 7:05
